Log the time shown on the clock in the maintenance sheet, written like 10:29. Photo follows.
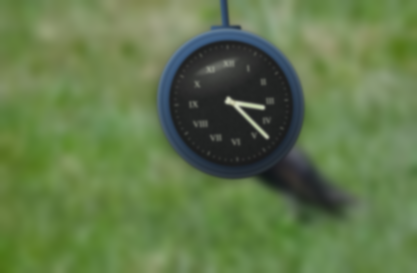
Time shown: 3:23
